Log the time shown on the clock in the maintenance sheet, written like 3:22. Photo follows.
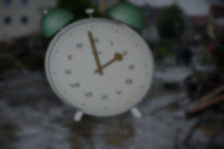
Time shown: 1:59
